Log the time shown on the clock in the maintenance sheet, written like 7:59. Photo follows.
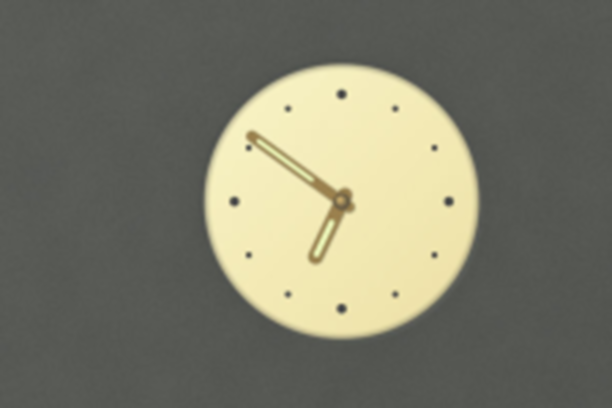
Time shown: 6:51
